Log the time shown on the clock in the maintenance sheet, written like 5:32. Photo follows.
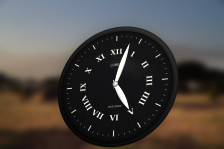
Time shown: 5:03
